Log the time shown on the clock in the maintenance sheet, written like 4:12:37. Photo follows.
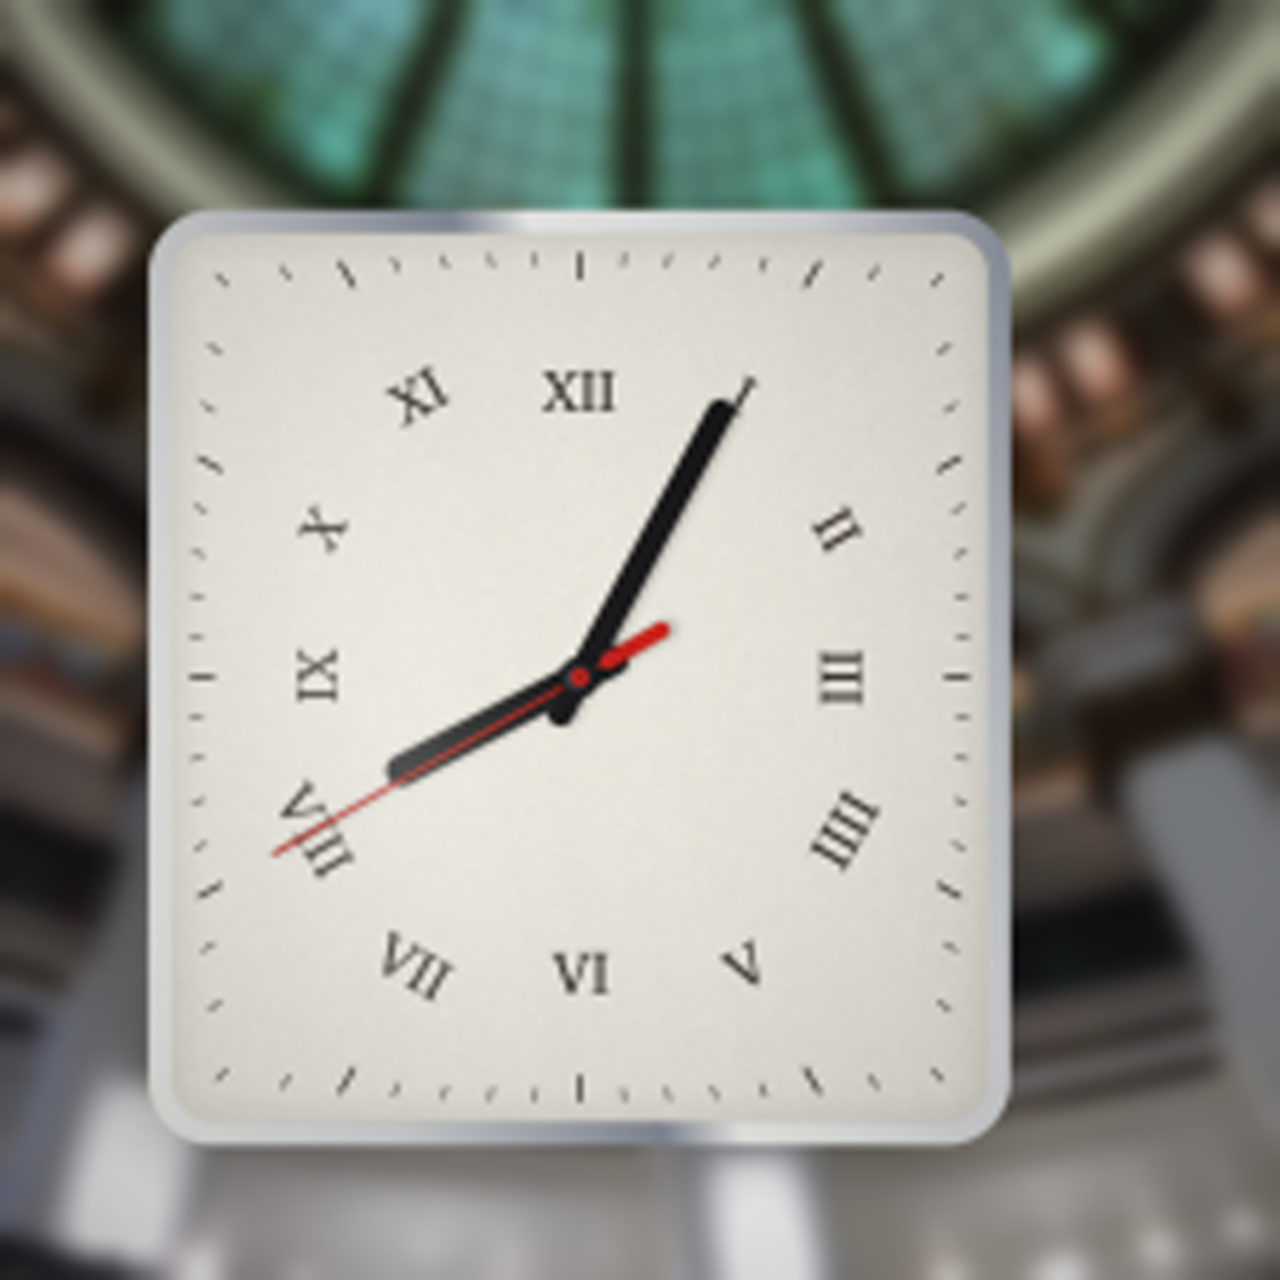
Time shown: 8:04:40
